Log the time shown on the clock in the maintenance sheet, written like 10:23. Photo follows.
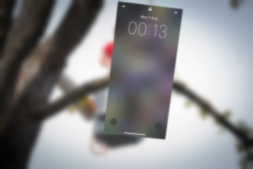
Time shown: 0:13
